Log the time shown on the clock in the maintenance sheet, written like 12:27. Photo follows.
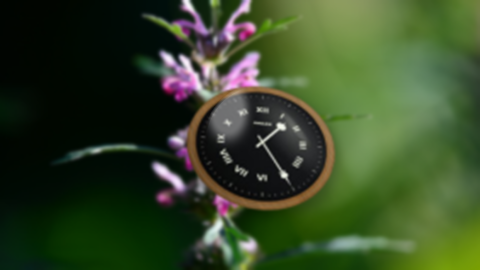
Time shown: 1:25
